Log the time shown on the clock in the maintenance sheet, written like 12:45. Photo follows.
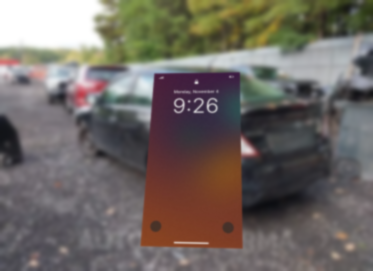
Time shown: 9:26
